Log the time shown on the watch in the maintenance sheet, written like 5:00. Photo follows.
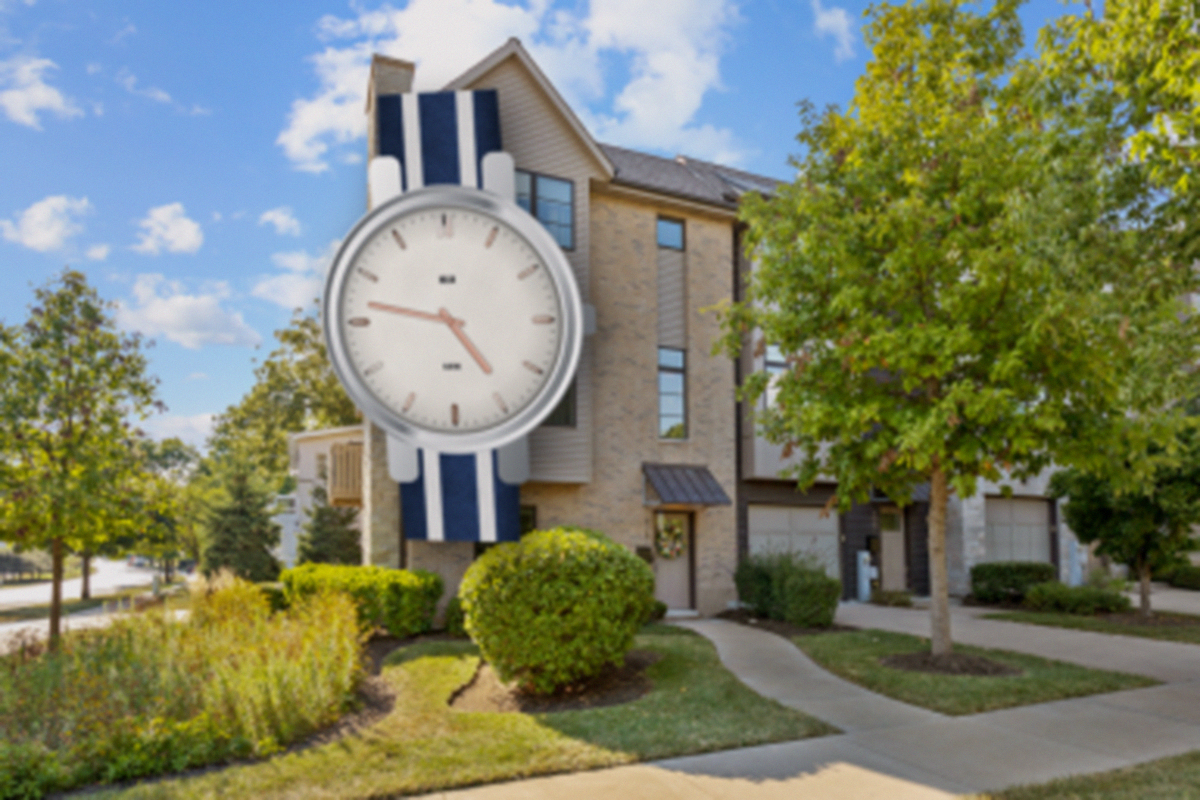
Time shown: 4:47
